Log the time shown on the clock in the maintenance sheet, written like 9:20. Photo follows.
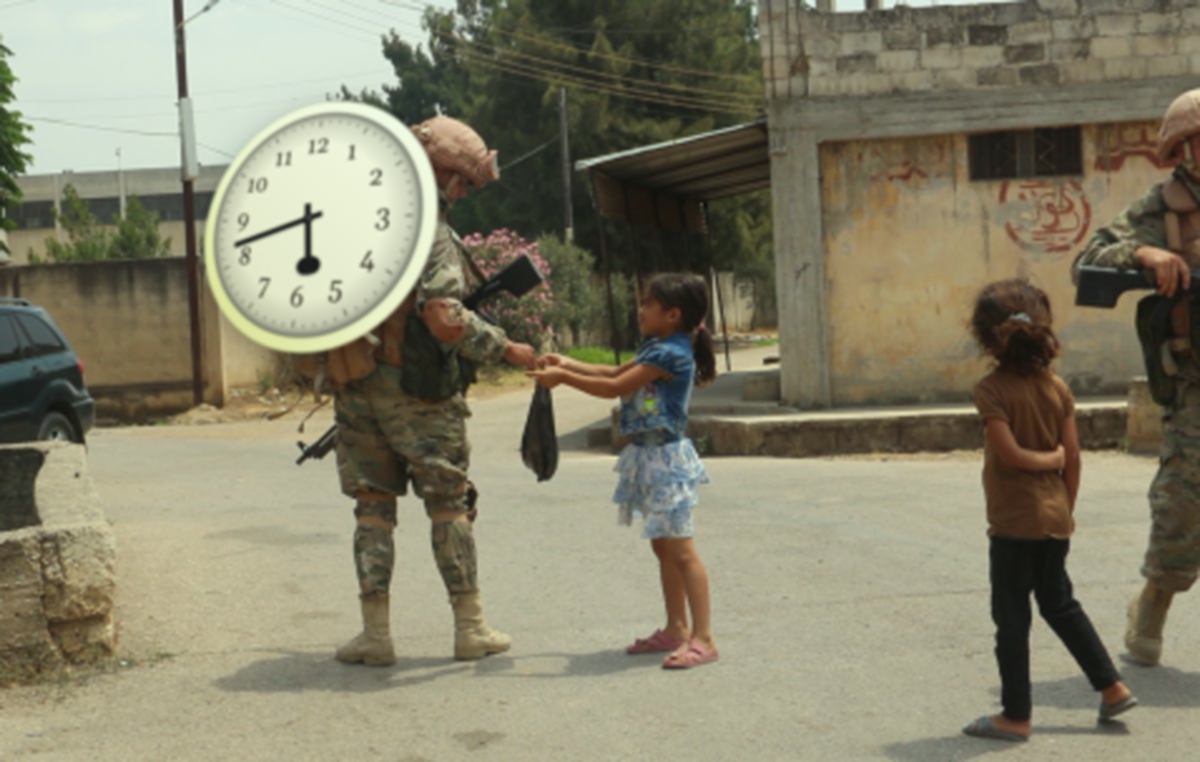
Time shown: 5:42
